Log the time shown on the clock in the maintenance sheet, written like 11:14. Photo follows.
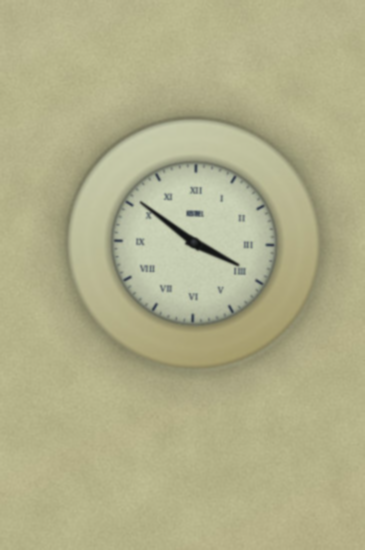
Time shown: 3:51
